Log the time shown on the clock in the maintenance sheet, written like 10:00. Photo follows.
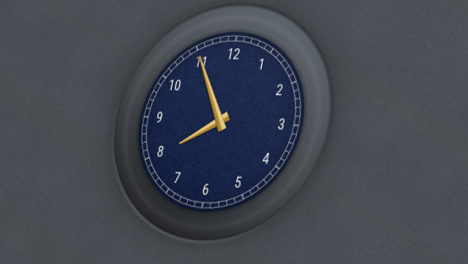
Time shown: 7:55
